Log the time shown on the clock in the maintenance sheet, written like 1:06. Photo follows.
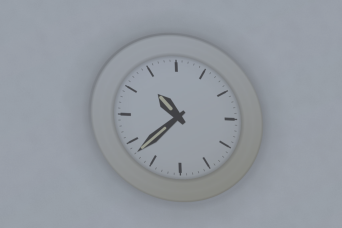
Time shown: 10:38
